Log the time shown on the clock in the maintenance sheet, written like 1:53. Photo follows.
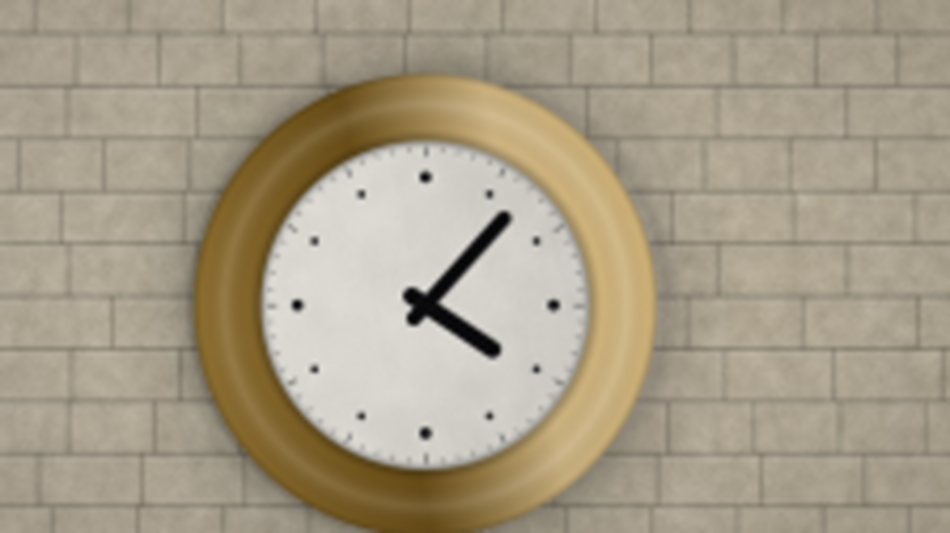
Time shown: 4:07
